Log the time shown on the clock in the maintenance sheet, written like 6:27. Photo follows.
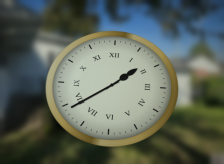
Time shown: 1:39
